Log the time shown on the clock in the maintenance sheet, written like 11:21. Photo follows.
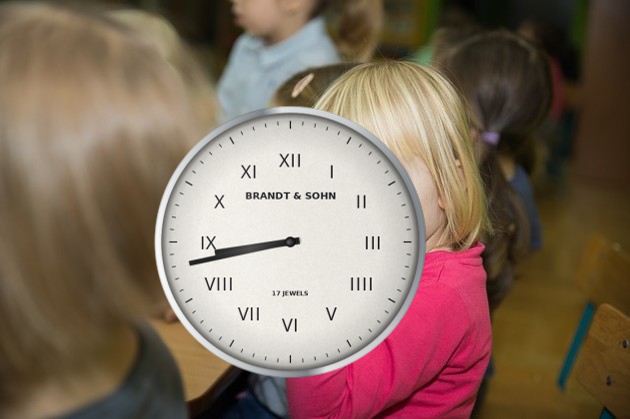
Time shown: 8:43
